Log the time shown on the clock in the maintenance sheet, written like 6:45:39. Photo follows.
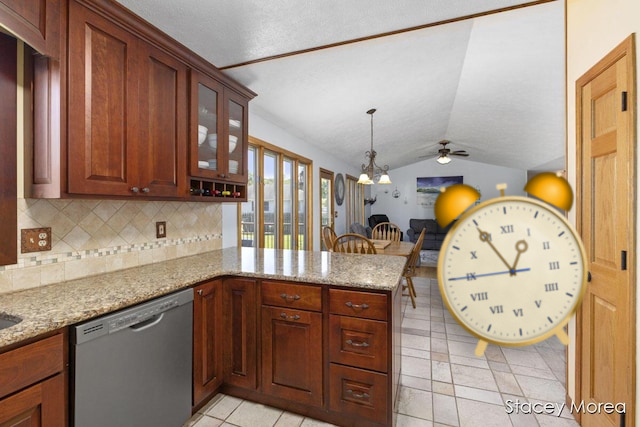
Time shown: 12:54:45
